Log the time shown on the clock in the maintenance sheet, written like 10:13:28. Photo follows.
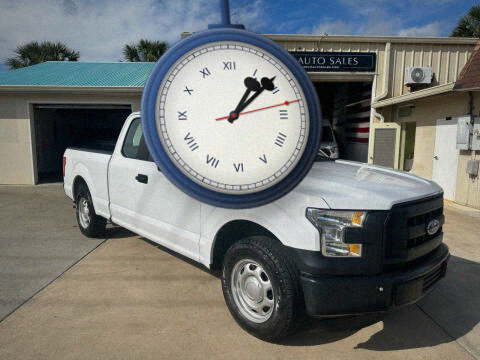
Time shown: 1:08:13
